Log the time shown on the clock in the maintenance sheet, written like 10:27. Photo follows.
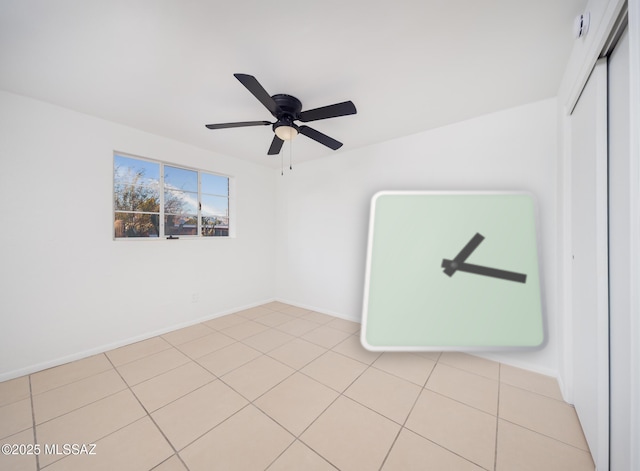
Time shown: 1:17
